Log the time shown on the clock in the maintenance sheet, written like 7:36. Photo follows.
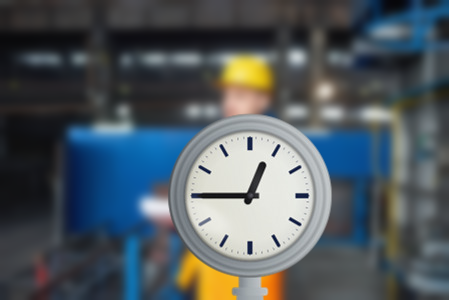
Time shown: 12:45
